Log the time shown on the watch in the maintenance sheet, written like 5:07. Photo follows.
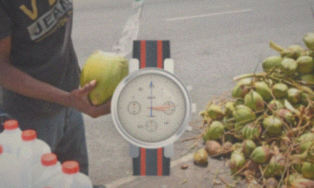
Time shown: 3:14
